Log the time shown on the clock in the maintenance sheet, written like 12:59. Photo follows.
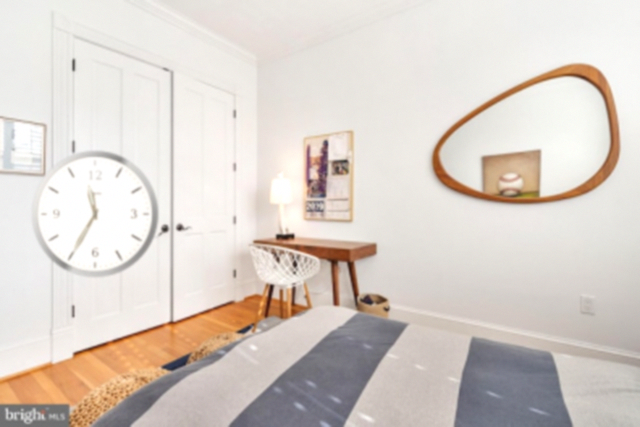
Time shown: 11:35
